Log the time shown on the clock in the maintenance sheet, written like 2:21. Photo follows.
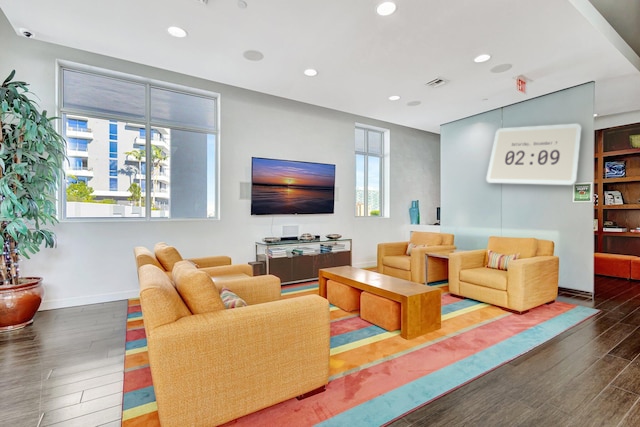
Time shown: 2:09
